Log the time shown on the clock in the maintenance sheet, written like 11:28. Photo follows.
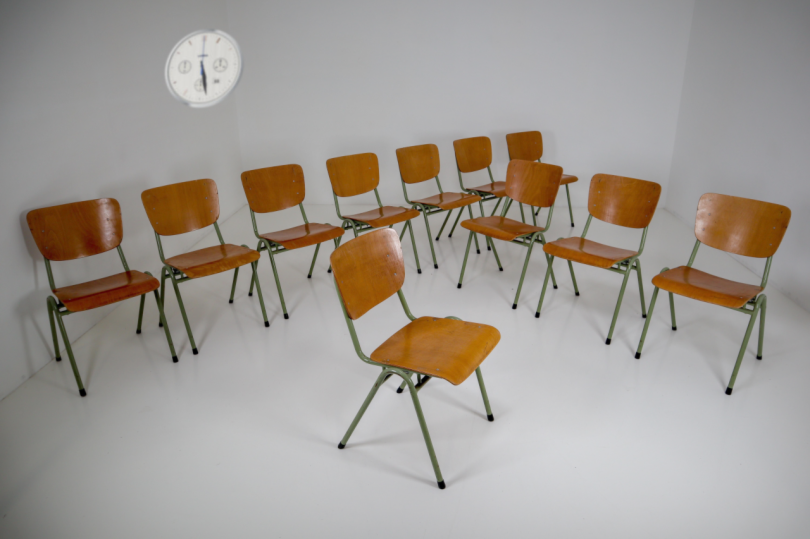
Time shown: 5:28
